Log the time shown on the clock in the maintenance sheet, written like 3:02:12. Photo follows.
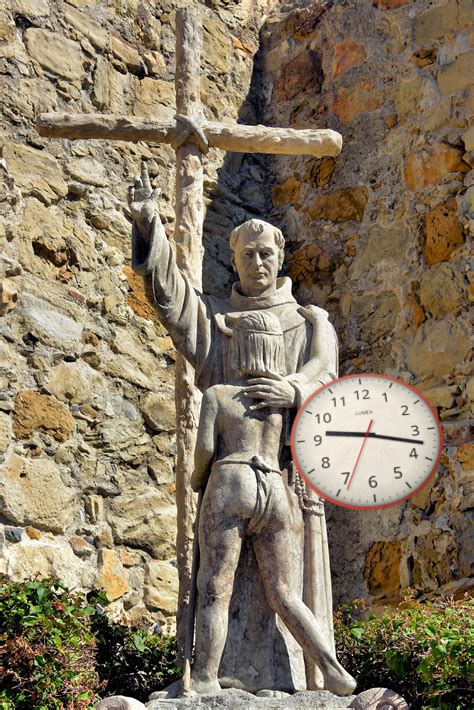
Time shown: 9:17:34
